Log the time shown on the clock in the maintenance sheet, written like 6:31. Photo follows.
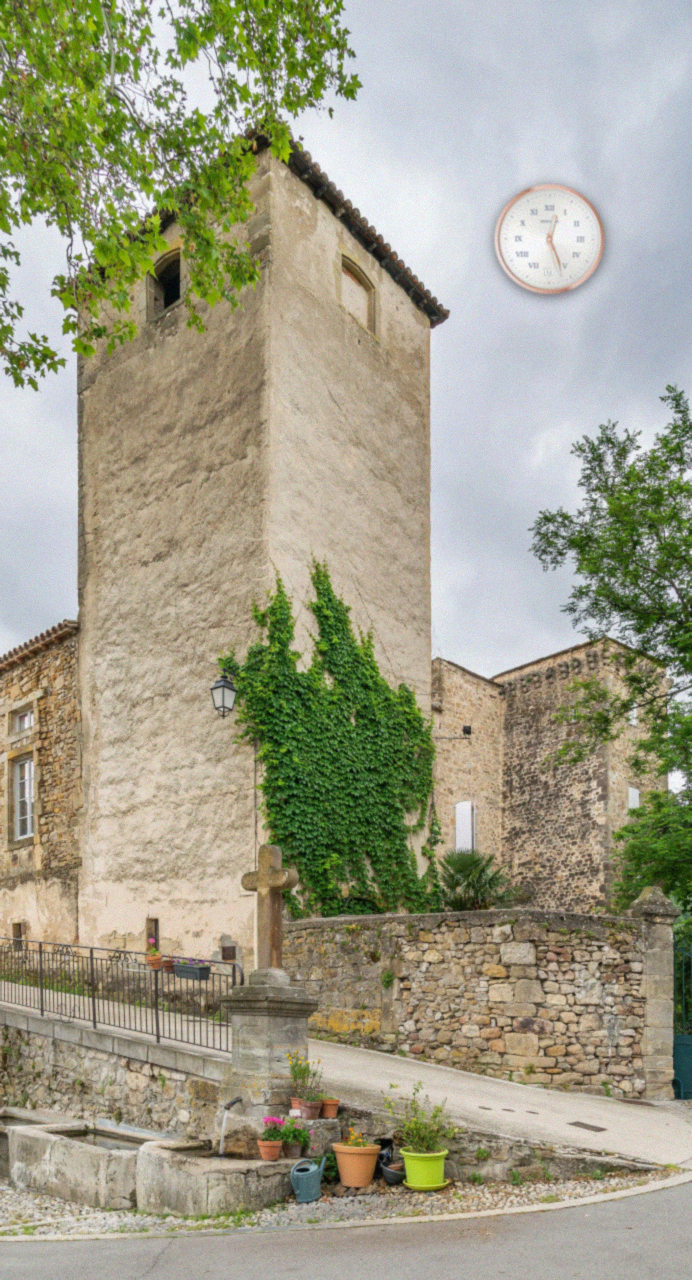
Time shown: 12:27
